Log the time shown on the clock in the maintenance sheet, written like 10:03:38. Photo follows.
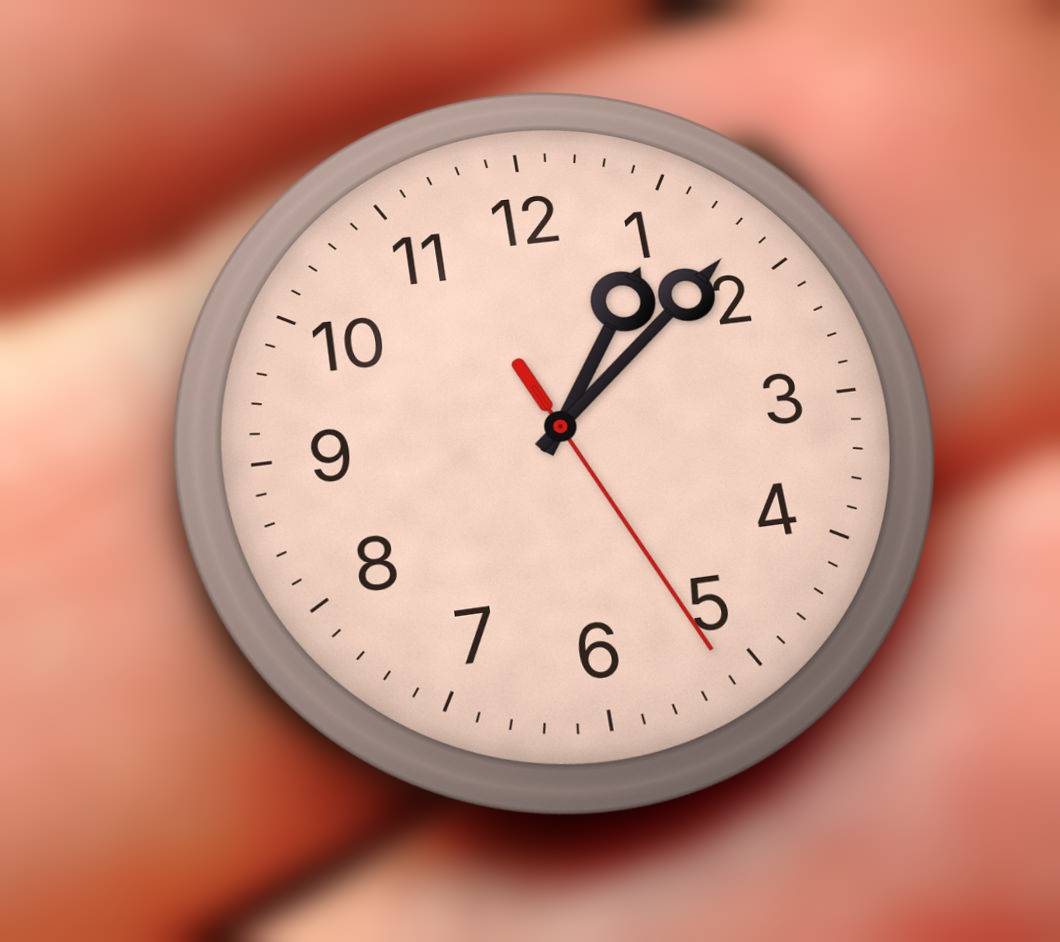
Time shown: 1:08:26
